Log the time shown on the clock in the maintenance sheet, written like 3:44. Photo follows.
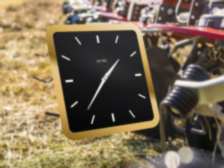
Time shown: 1:37
